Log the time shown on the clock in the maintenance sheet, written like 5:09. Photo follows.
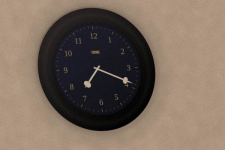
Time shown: 7:19
